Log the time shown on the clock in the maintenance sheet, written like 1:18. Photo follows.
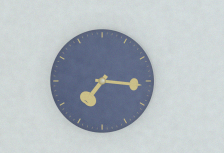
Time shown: 7:16
